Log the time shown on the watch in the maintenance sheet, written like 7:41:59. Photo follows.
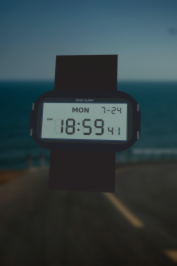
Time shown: 18:59:41
